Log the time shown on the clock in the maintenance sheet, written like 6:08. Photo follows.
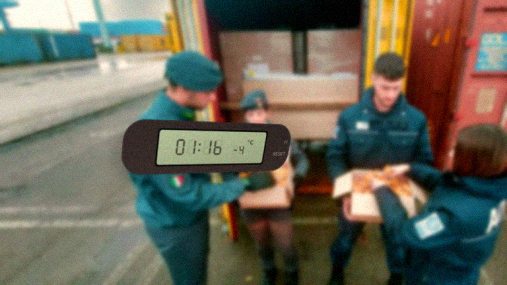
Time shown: 1:16
